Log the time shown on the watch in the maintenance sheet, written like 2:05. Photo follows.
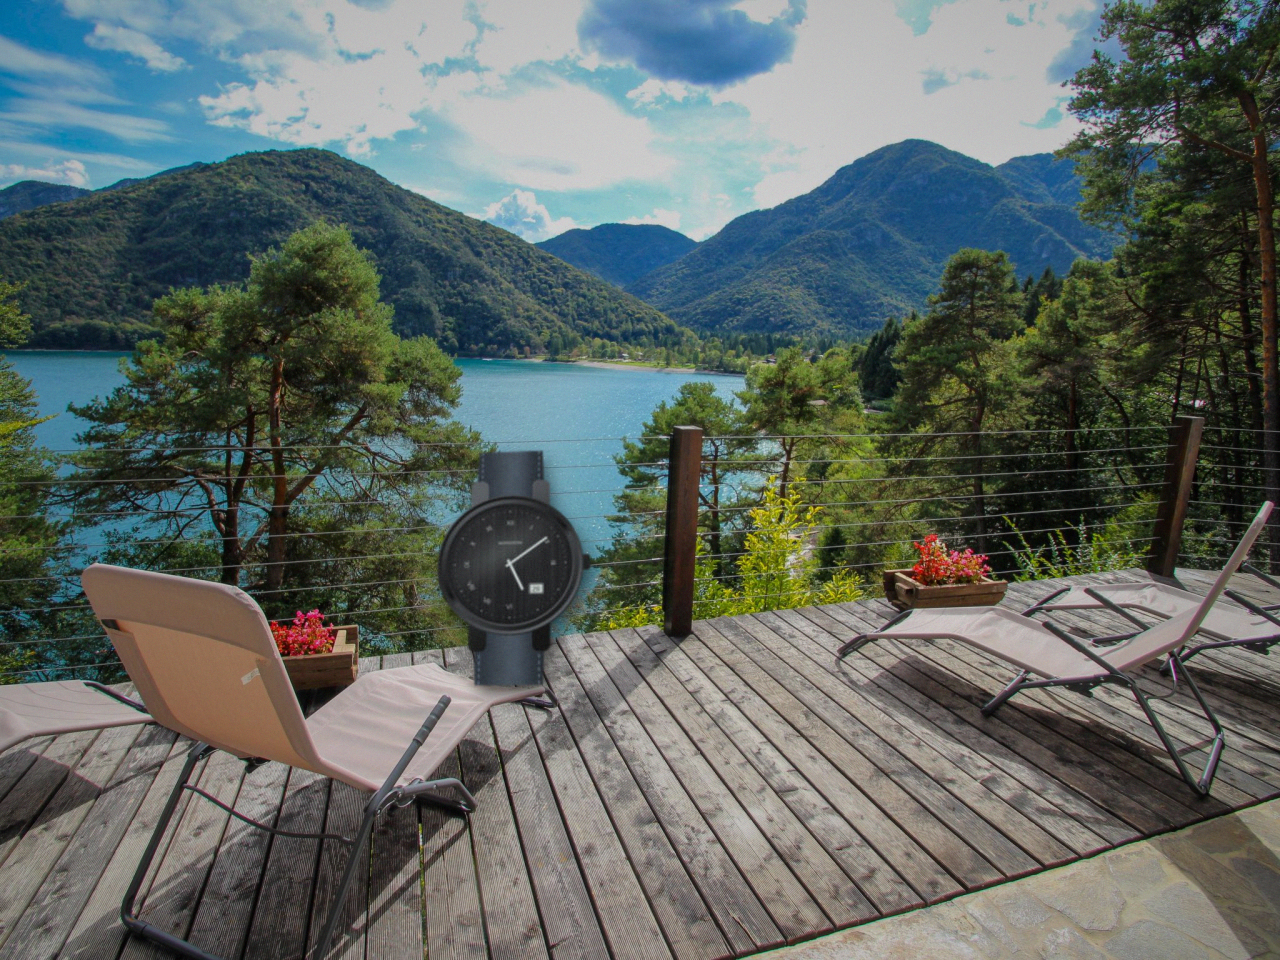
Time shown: 5:09
